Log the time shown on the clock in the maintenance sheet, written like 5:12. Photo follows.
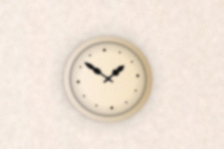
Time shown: 1:52
